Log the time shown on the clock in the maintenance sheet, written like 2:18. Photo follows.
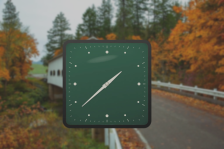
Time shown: 1:38
